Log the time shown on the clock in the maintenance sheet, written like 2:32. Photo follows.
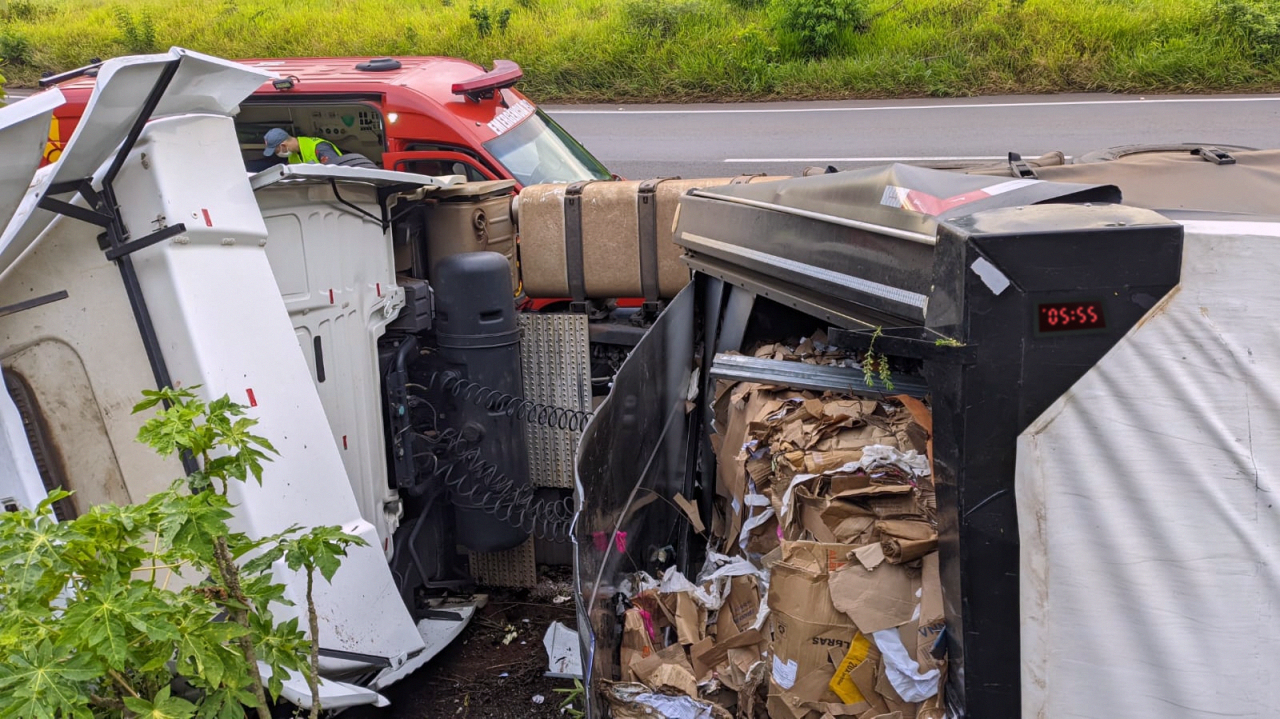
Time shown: 5:55
